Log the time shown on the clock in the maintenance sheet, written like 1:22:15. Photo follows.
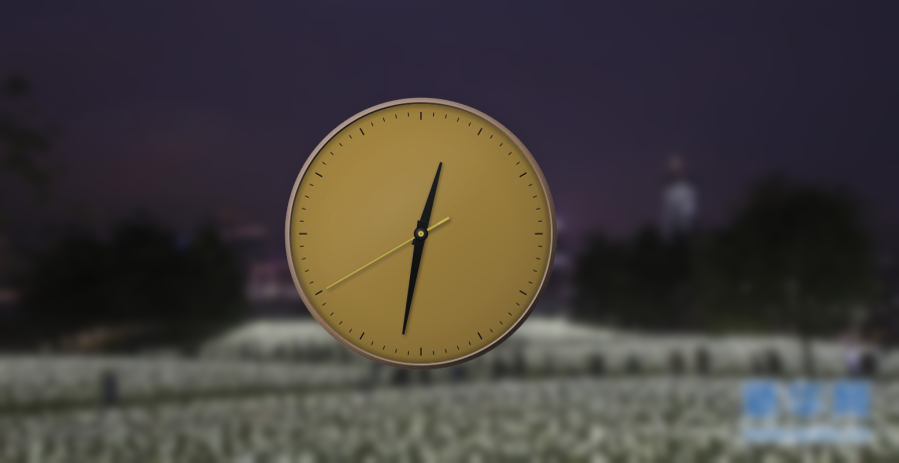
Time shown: 12:31:40
